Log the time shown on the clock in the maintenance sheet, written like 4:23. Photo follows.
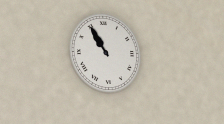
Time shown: 10:55
